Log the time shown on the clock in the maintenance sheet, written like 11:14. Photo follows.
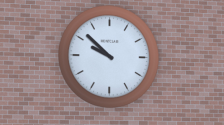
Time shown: 9:52
